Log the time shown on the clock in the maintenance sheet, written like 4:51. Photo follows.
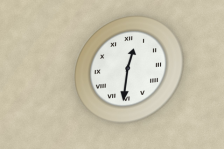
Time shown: 12:31
